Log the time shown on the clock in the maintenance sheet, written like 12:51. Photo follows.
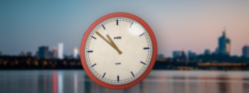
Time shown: 10:52
